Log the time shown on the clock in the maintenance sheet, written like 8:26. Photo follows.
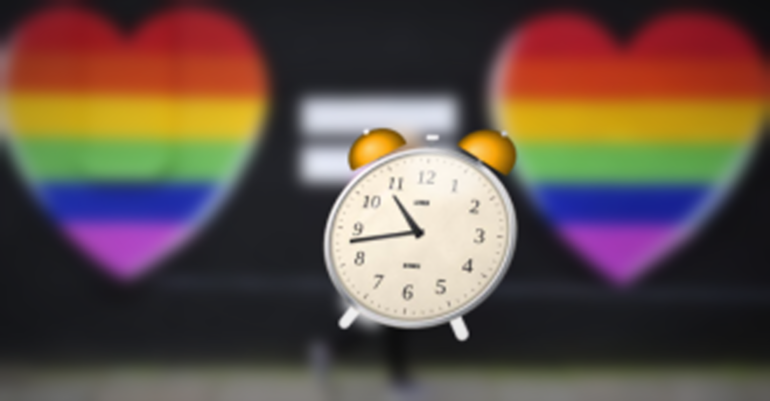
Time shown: 10:43
